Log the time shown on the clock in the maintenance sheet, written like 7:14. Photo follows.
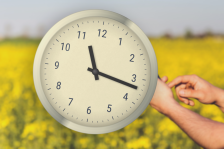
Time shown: 11:17
